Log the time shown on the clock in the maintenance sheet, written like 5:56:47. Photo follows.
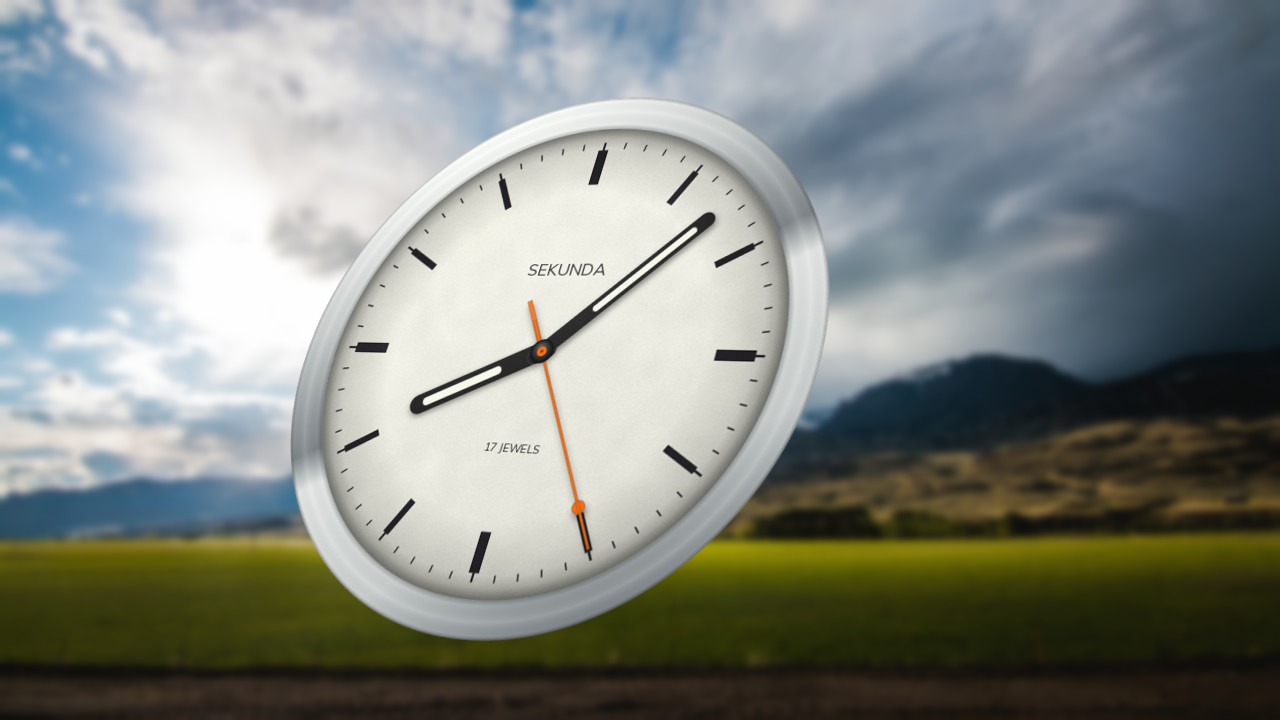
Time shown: 8:07:25
